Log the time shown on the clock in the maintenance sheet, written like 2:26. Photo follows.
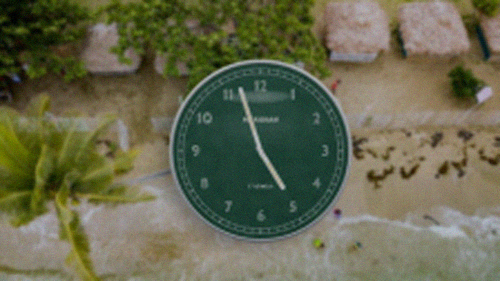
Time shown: 4:57
